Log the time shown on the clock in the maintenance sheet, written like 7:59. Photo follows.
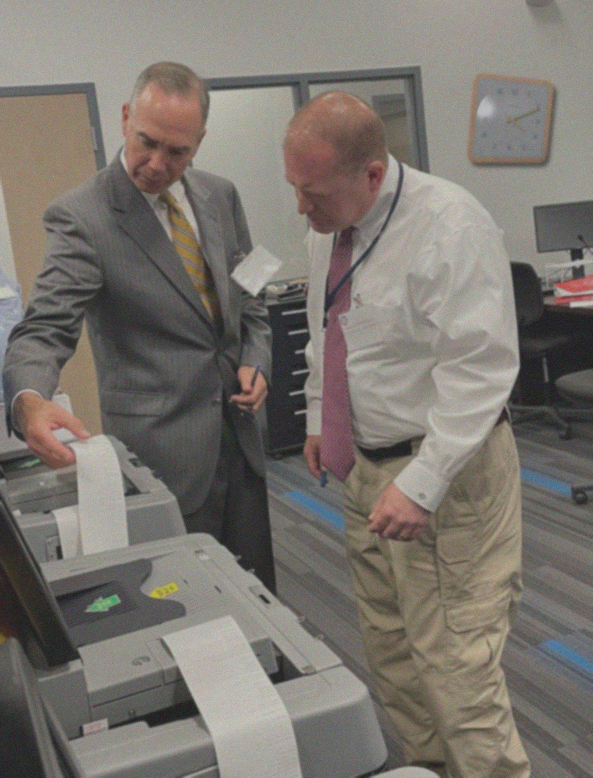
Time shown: 4:11
